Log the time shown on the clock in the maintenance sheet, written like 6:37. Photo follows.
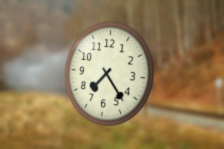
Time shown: 7:23
